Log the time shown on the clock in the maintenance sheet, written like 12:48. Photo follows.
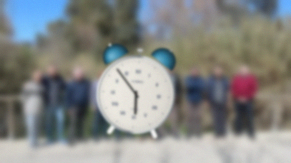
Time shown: 5:53
